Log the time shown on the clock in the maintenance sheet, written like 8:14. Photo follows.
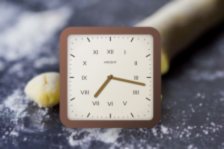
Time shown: 7:17
